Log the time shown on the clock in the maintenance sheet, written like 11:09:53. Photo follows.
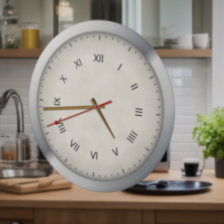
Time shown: 4:43:41
